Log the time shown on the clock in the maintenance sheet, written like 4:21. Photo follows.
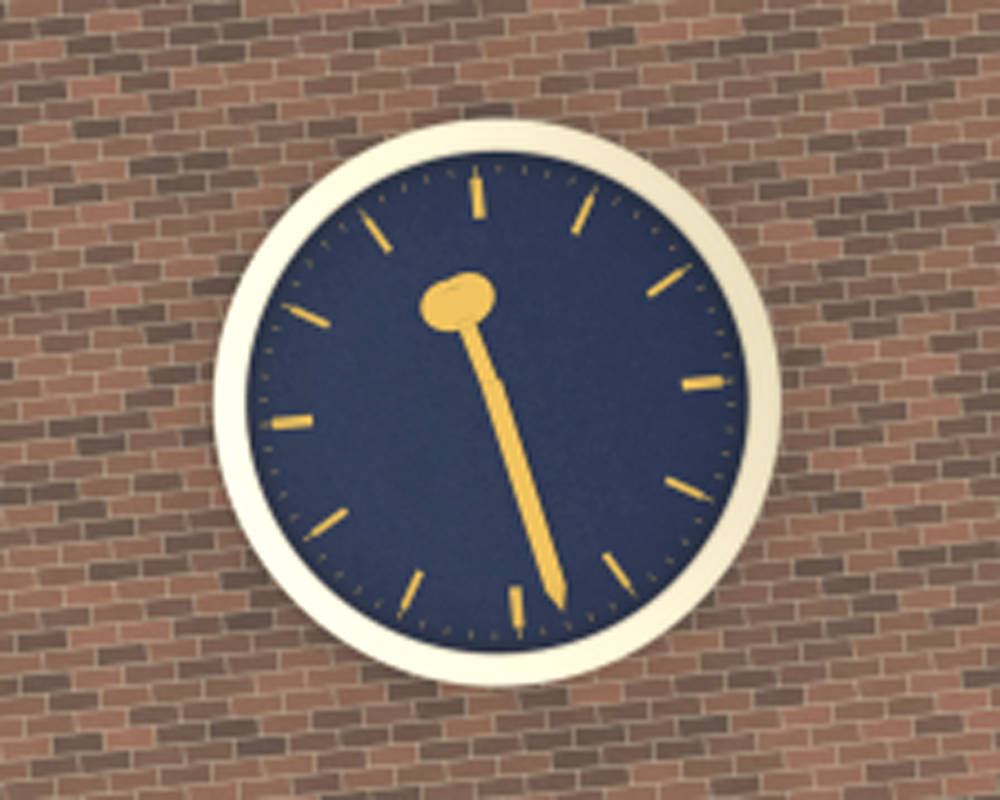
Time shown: 11:28
